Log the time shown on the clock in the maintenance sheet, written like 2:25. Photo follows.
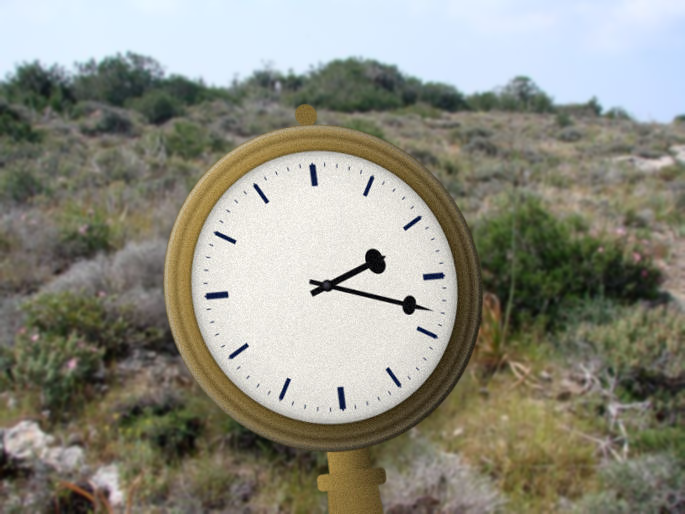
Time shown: 2:18
